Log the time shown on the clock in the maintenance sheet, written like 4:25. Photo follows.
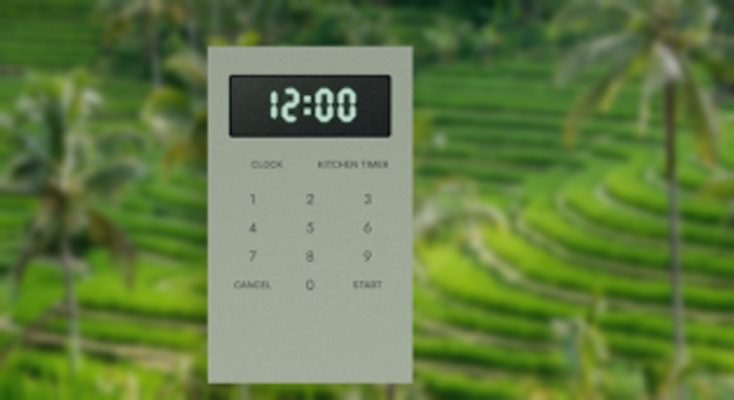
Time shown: 12:00
